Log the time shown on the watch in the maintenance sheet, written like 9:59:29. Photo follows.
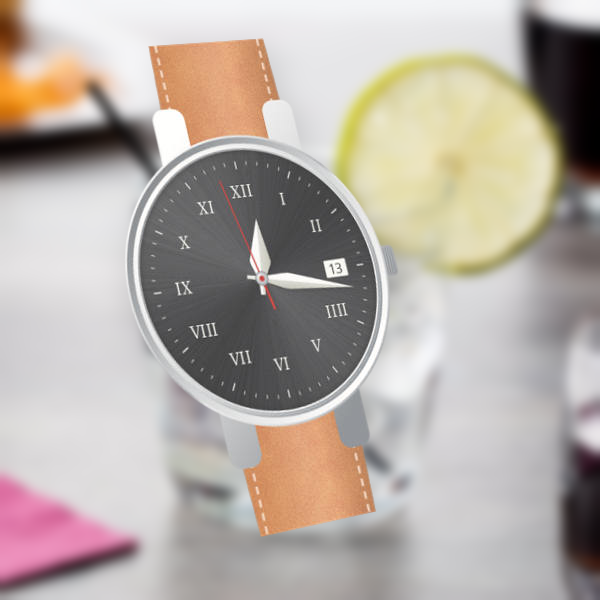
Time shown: 12:16:58
